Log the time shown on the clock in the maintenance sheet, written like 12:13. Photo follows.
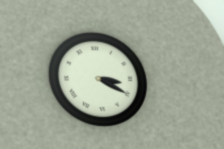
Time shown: 3:20
